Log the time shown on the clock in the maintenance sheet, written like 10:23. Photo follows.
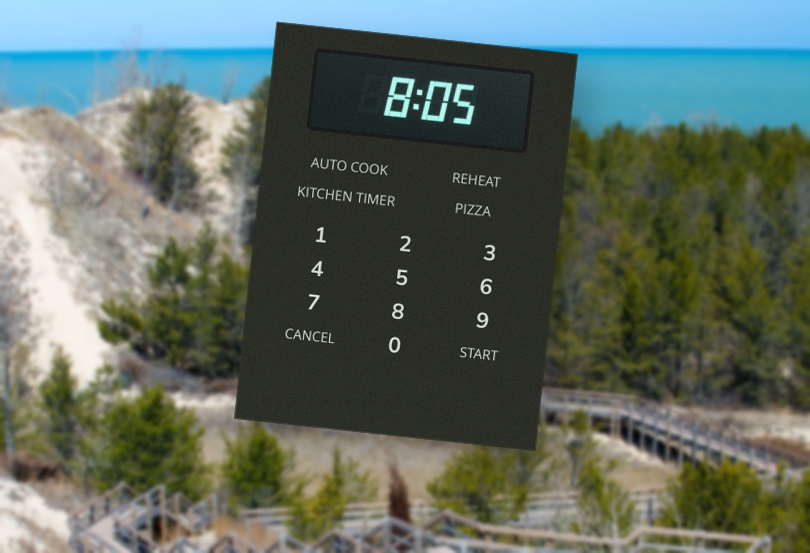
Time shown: 8:05
